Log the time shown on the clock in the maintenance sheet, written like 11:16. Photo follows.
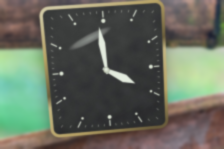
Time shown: 3:59
